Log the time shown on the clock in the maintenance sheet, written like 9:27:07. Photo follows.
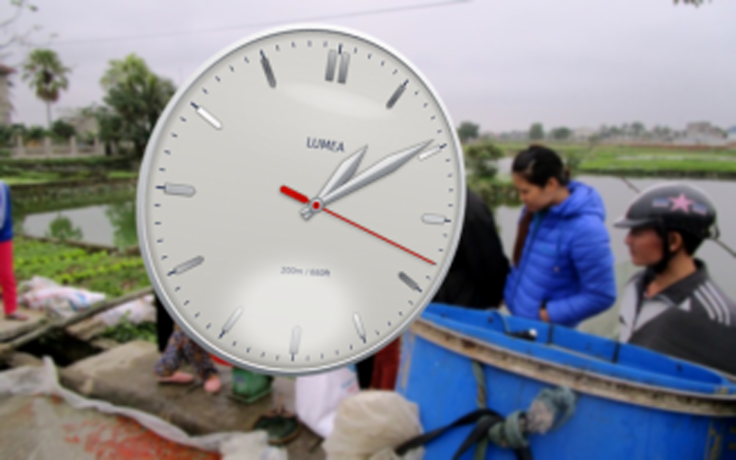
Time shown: 1:09:18
